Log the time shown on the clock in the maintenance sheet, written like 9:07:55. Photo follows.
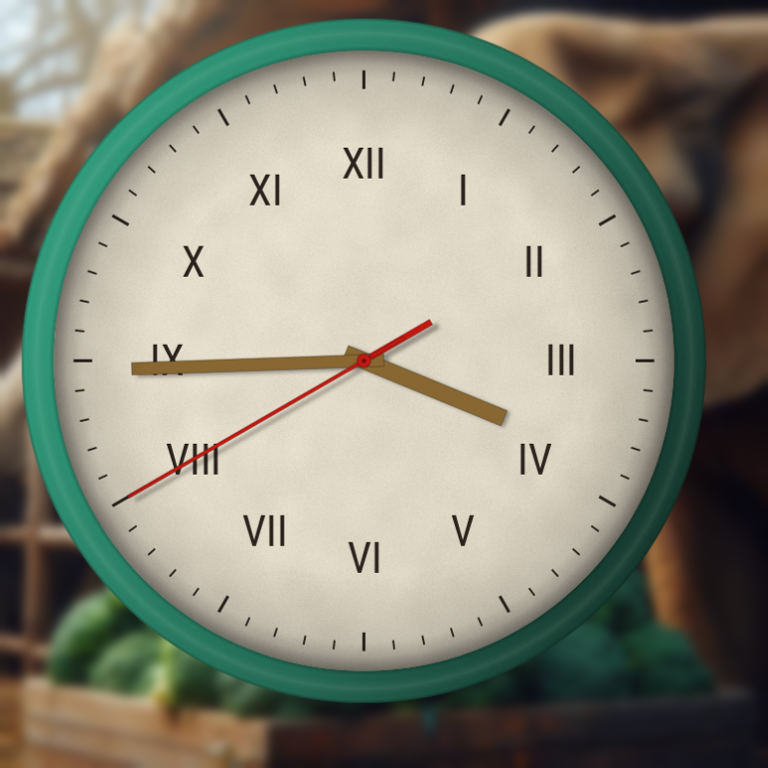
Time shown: 3:44:40
